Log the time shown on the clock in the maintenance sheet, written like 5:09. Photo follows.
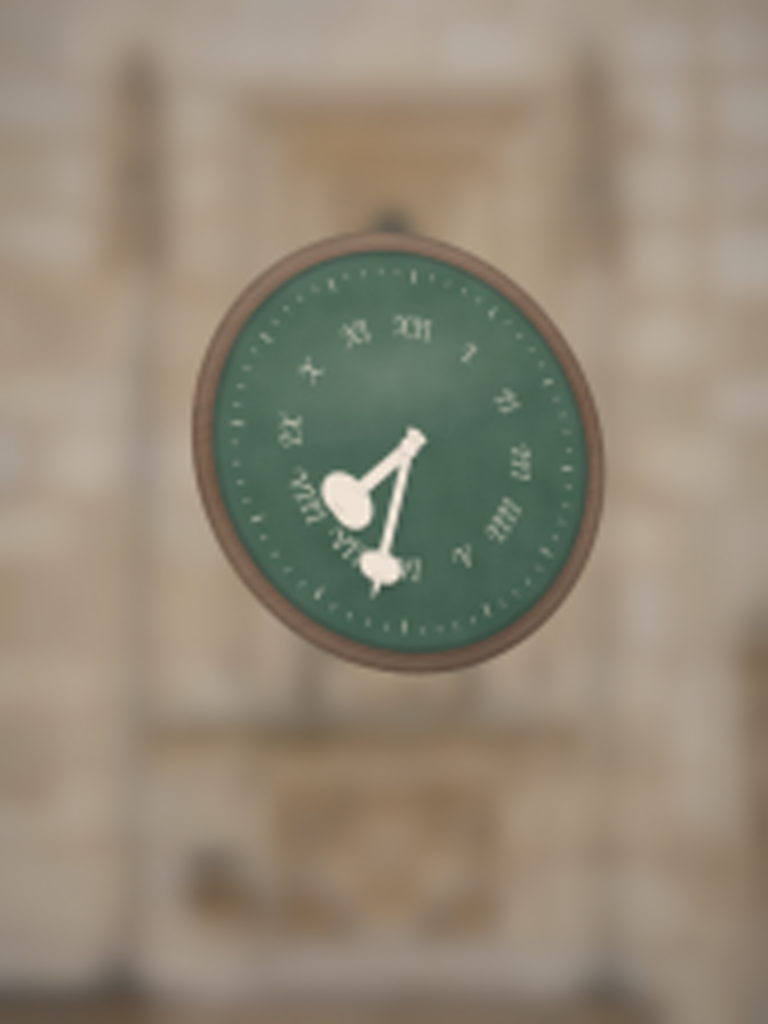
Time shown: 7:32
